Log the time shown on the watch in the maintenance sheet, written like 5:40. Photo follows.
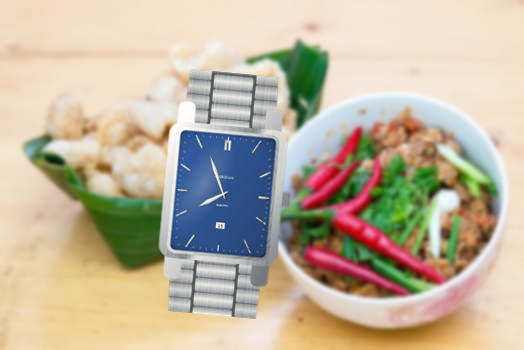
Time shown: 7:56
